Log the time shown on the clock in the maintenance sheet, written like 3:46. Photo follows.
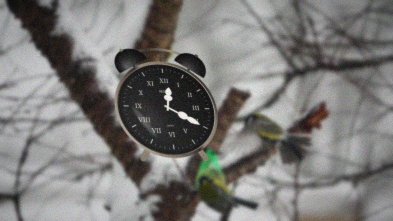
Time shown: 12:20
